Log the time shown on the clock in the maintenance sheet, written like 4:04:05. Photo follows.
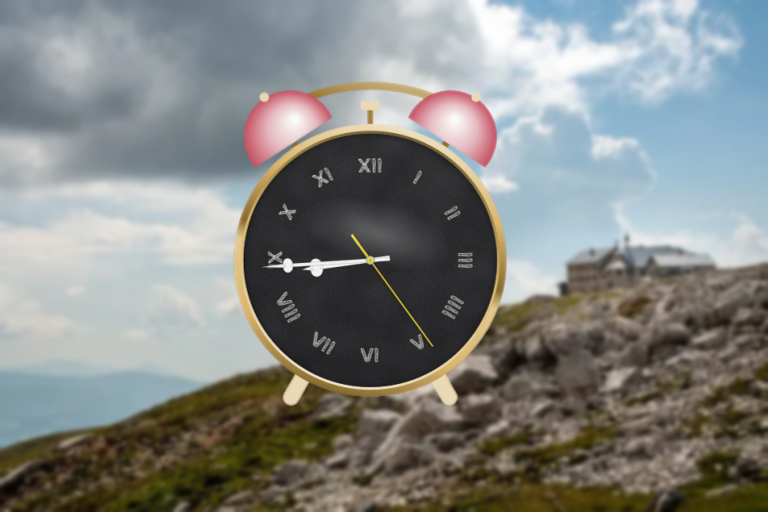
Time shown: 8:44:24
